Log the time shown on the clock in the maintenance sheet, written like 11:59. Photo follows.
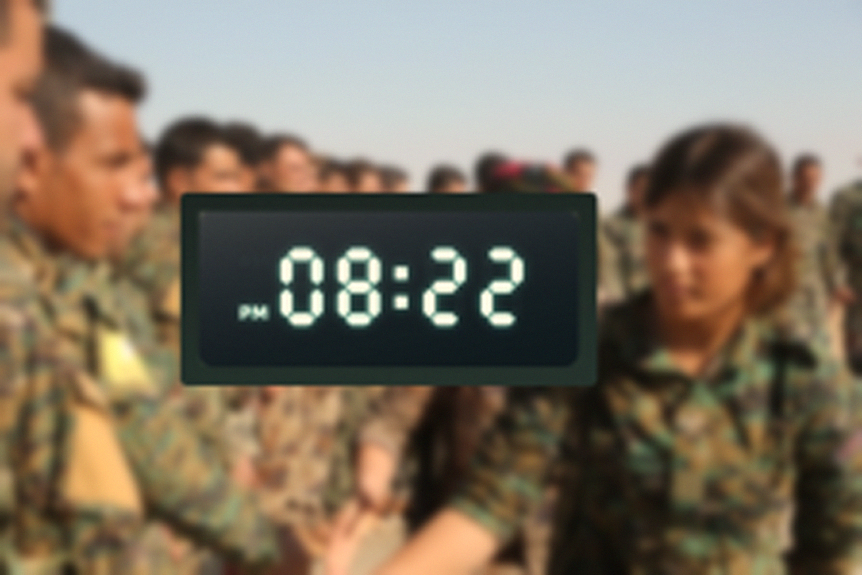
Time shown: 8:22
